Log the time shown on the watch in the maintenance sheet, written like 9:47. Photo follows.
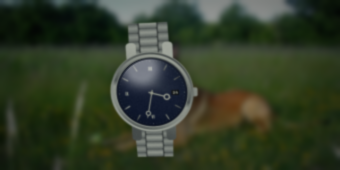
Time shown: 3:32
